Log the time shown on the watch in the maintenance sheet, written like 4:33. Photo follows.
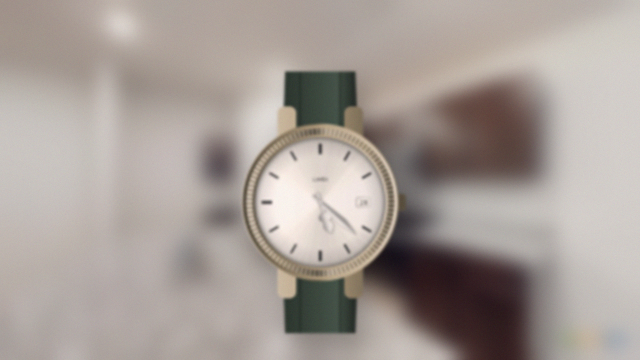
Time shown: 5:22
